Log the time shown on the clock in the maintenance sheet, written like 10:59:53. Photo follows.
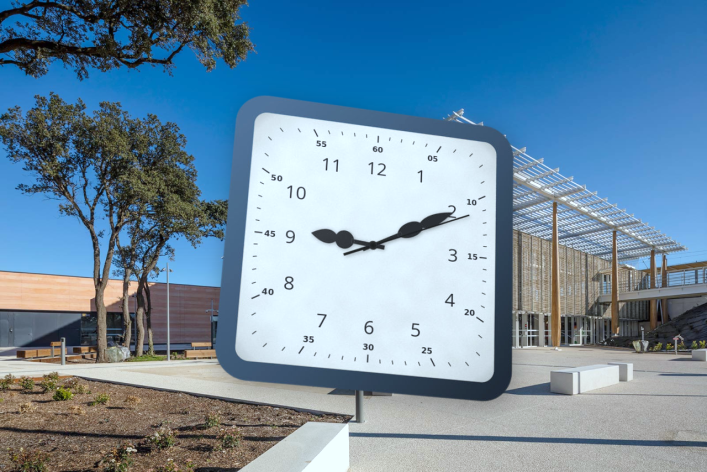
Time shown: 9:10:11
